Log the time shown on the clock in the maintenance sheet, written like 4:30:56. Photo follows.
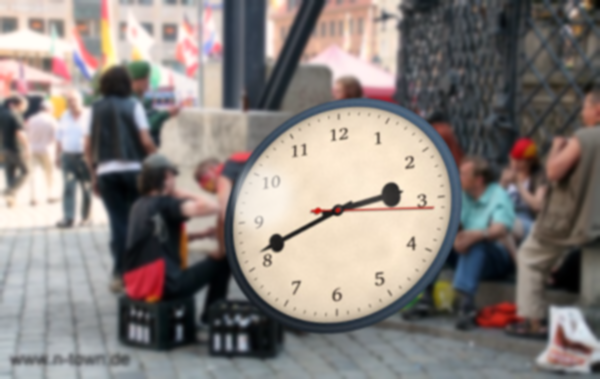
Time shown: 2:41:16
